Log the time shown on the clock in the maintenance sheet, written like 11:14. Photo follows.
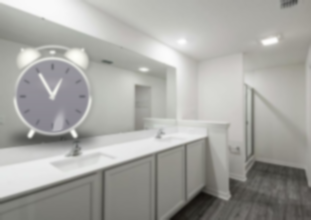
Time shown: 12:55
